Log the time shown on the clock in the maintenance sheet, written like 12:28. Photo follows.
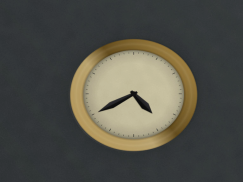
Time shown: 4:40
